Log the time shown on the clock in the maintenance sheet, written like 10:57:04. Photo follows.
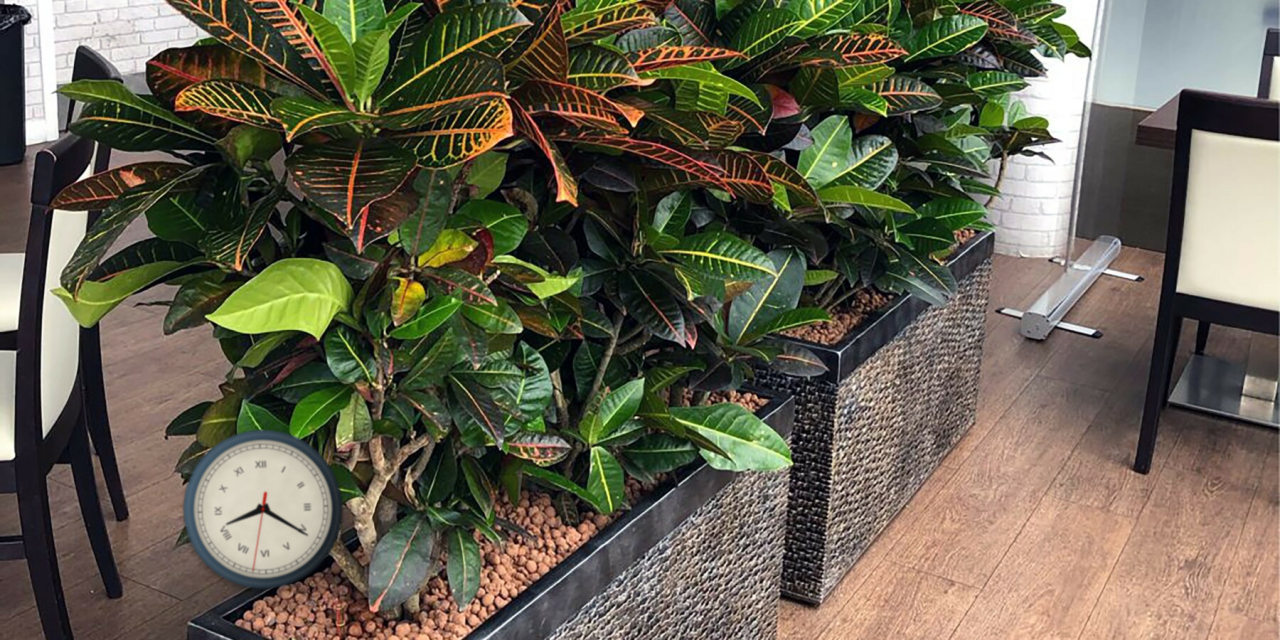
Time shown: 8:20:32
